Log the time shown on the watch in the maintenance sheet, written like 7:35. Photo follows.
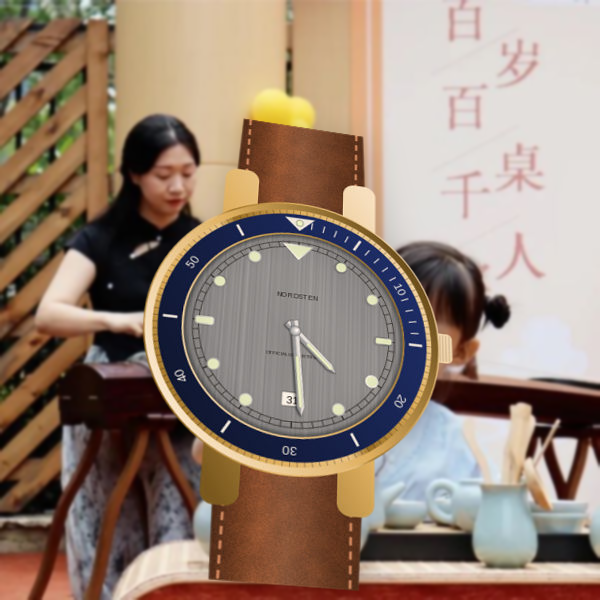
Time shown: 4:29
